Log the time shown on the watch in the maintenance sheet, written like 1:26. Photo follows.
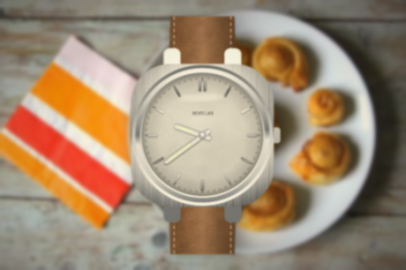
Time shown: 9:39
